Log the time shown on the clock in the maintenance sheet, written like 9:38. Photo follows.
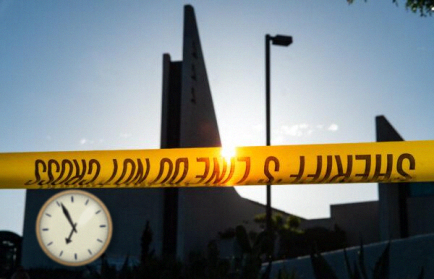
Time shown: 6:56
